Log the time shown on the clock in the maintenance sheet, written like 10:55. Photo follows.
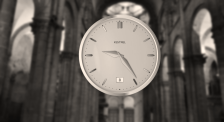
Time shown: 9:24
